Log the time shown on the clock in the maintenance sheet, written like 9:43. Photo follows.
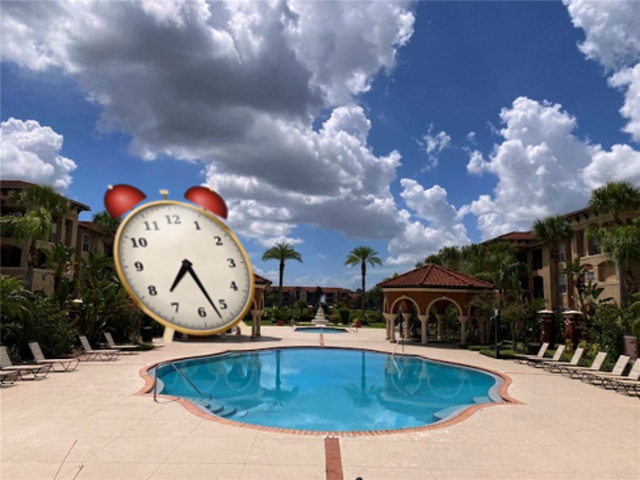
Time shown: 7:27
